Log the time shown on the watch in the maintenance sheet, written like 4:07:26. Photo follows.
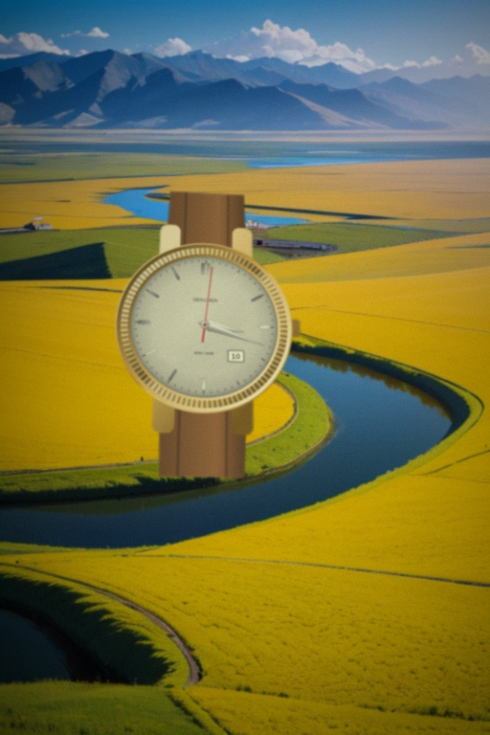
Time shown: 3:18:01
